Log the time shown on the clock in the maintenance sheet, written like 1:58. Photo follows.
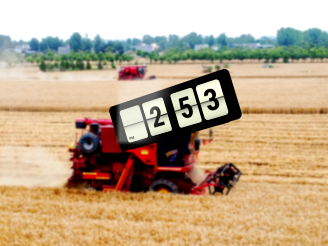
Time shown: 2:53
